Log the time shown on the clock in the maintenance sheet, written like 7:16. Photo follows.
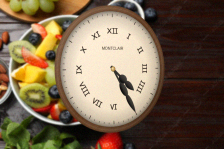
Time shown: 4:25
